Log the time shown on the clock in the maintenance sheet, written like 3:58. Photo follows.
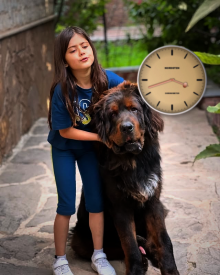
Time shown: 3:42
